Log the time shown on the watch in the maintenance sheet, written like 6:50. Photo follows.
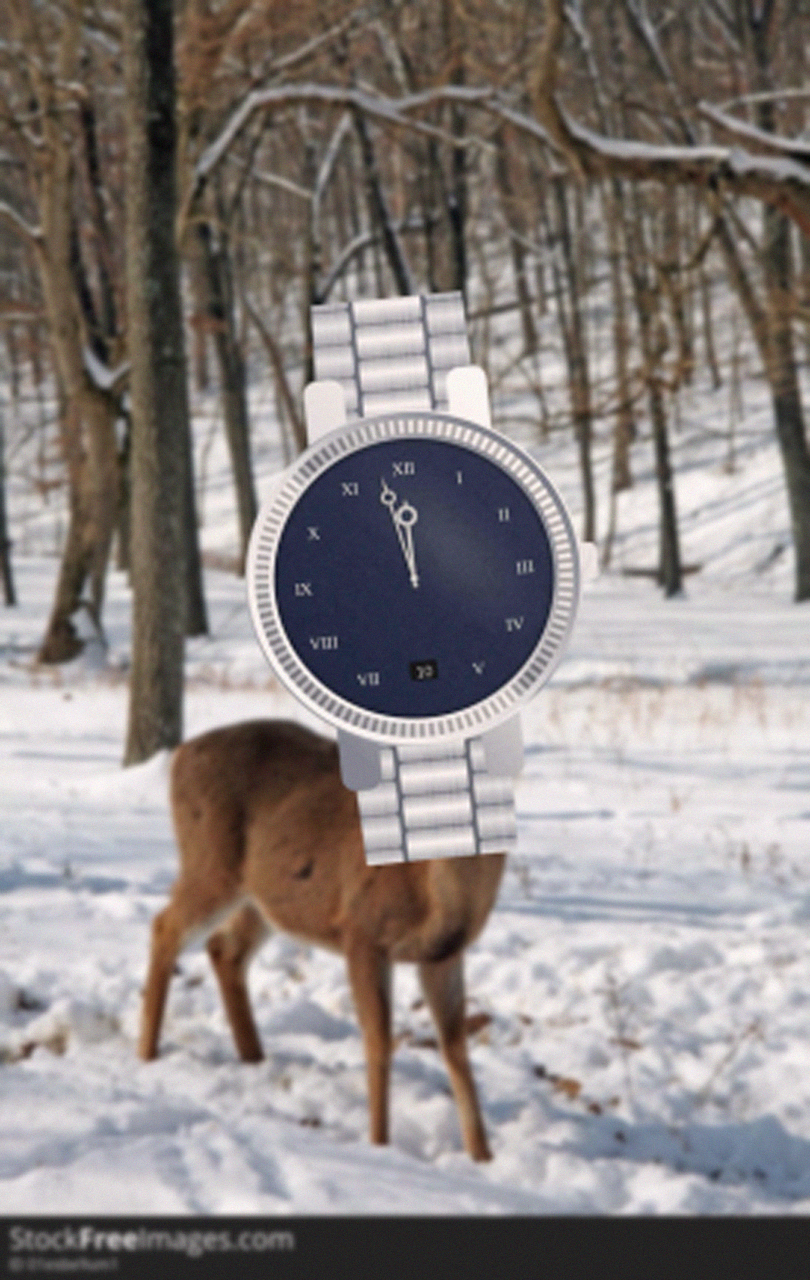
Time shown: 11:58
